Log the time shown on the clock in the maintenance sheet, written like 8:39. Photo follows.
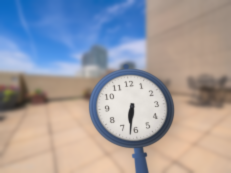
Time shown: 6:32
